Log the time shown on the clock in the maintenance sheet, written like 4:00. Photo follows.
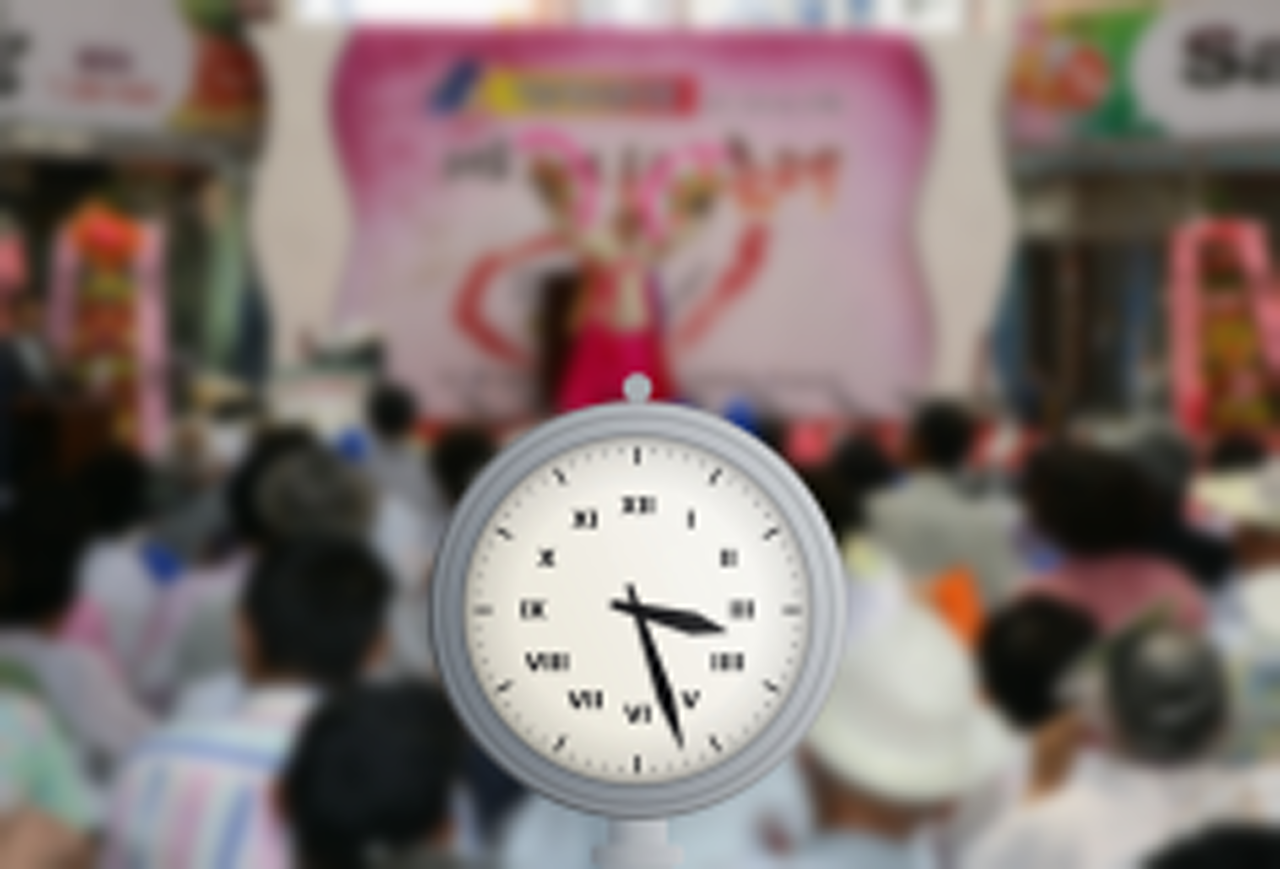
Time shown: 3:27
